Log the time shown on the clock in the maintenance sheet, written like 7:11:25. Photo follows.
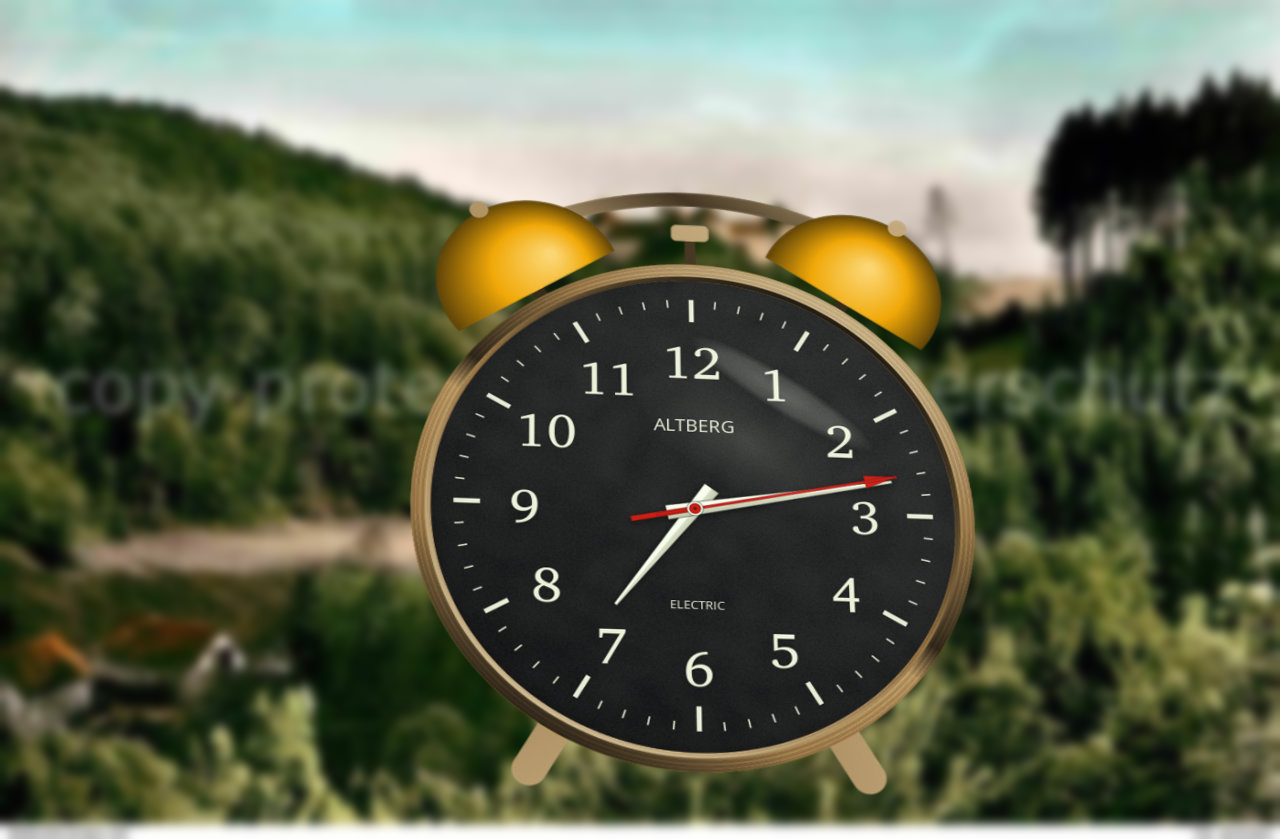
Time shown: 7:13:13
